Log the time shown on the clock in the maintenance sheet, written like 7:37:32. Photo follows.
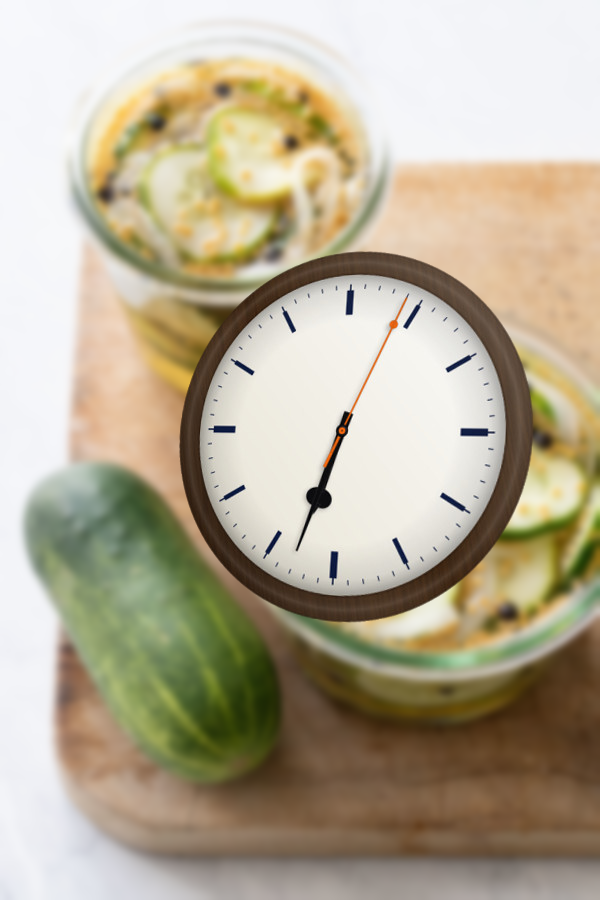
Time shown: 6:33:04
